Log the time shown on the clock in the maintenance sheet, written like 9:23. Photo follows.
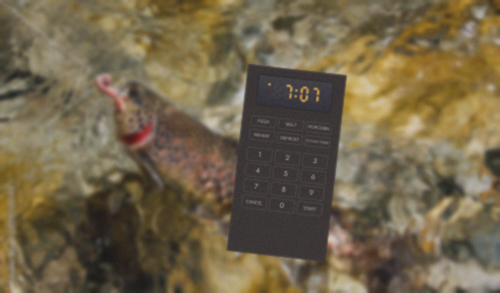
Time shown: 7:07
